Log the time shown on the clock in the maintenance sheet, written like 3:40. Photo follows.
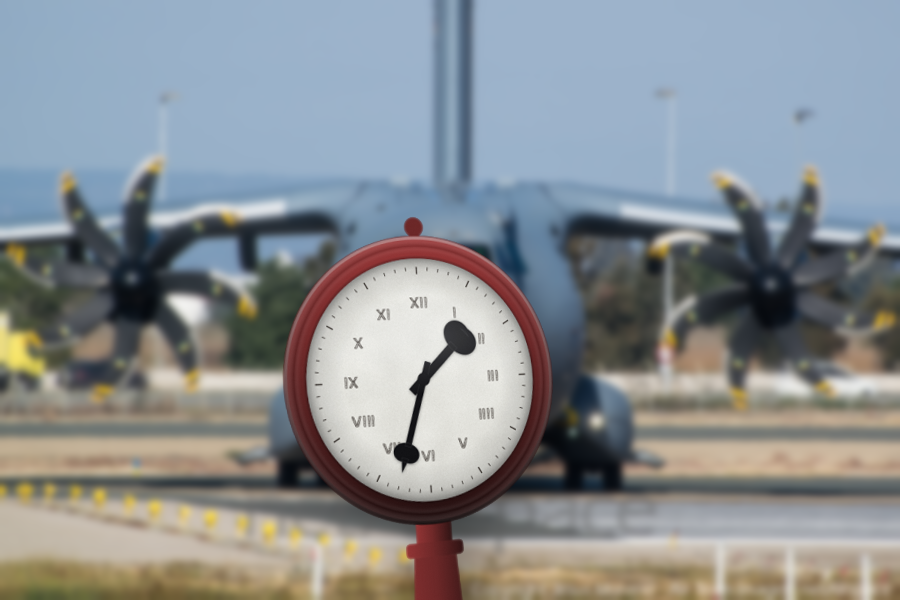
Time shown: 1:33
